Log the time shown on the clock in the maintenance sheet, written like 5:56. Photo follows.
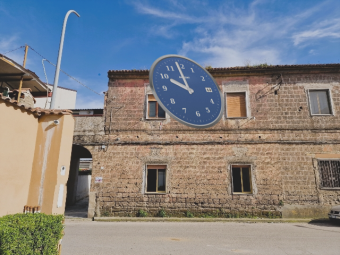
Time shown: 9:59
